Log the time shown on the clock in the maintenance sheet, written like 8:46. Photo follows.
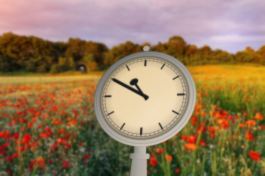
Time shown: 10:50
